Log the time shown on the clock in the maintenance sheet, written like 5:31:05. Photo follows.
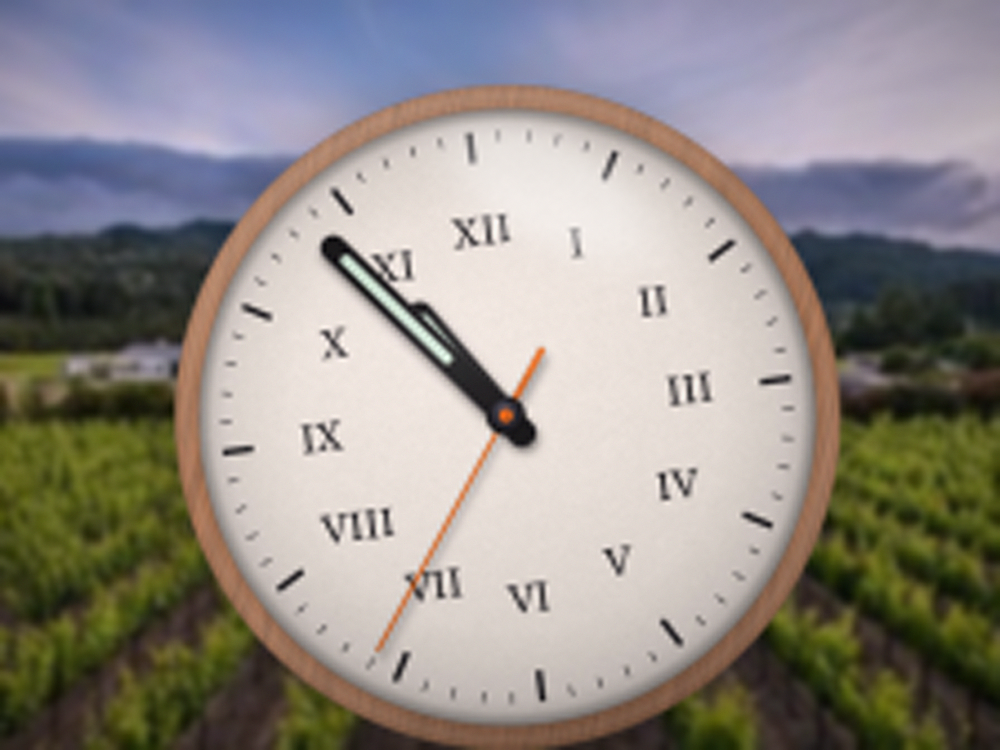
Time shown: 10:53:36
